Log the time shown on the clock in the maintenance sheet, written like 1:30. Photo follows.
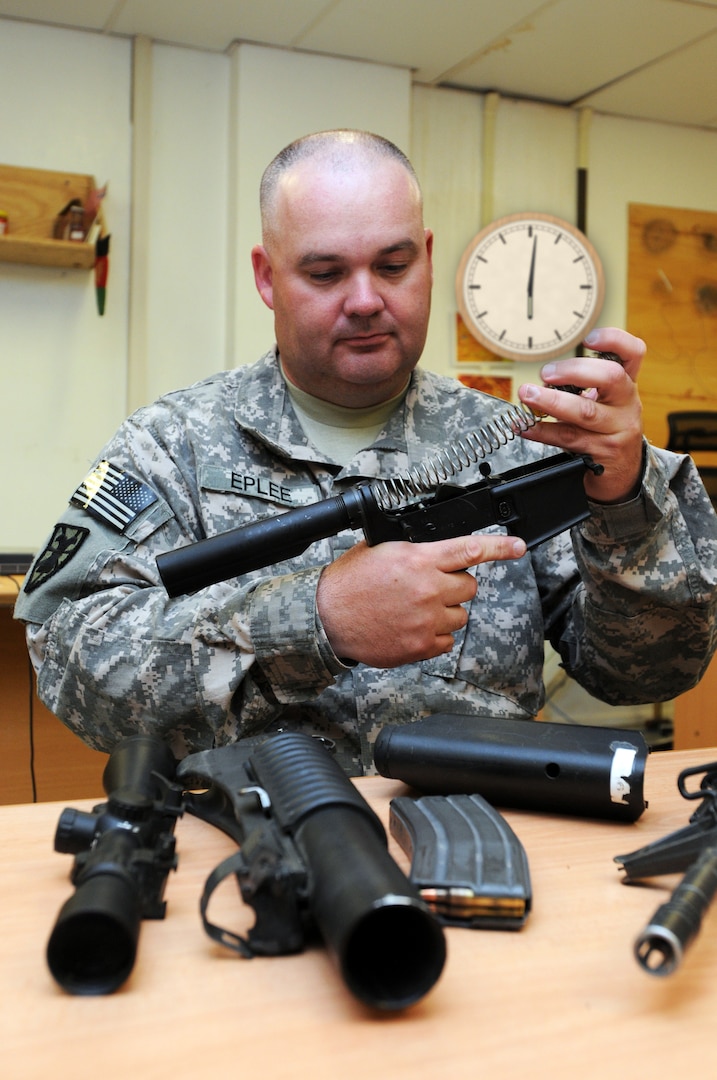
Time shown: 6:01
